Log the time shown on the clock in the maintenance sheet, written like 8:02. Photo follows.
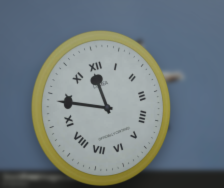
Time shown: 11:49
